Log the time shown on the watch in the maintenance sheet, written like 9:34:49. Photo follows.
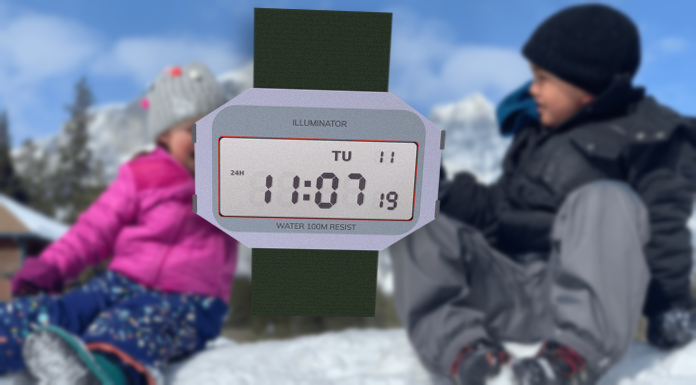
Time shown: 11:07:19
